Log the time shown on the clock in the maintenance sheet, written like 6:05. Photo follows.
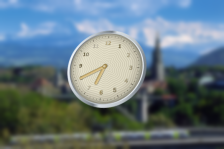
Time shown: 6:40
